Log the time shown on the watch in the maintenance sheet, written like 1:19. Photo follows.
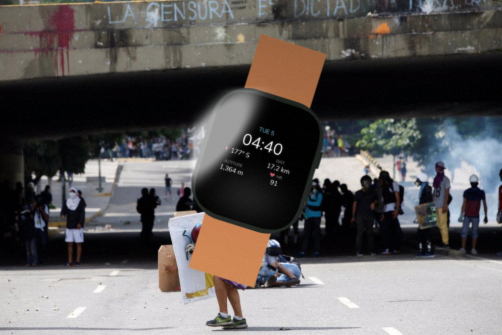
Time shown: 4:40
